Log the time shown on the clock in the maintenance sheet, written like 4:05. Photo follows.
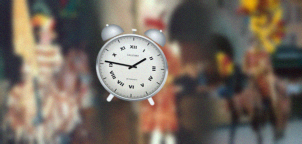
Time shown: 1:46
